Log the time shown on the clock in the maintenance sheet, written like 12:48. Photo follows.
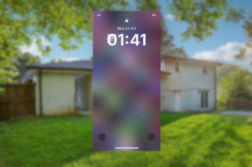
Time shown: 1:41
